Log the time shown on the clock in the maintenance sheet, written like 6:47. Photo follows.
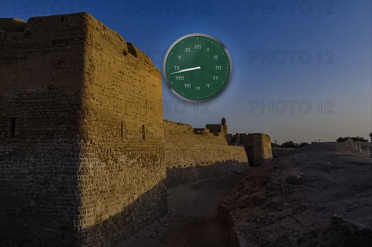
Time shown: 8:43
